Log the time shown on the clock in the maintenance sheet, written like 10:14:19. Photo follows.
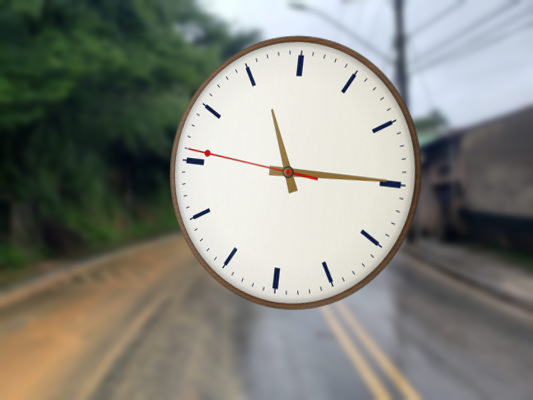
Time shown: 11:14:46
